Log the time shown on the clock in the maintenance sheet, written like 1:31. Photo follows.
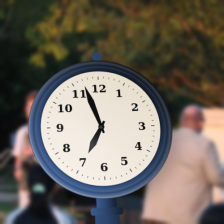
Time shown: 6:57
